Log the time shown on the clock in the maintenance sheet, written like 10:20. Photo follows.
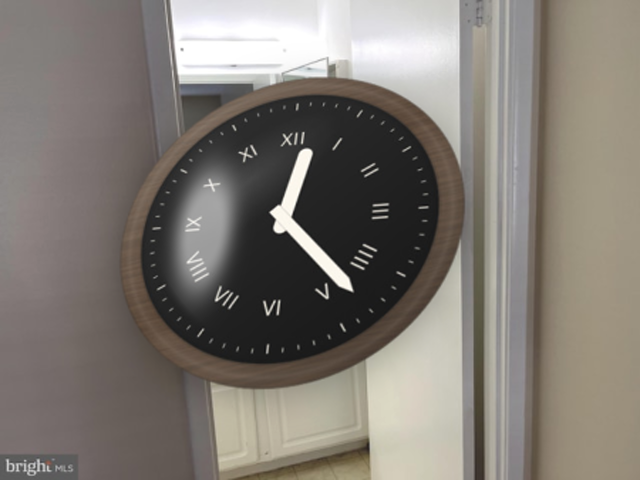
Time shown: 12:23
